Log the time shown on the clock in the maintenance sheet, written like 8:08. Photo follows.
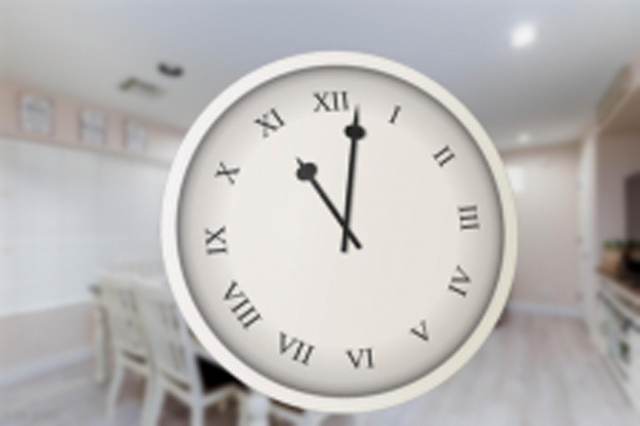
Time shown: 11:02
